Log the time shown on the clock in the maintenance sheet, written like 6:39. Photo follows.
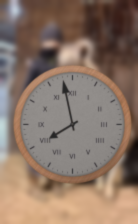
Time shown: 7:58
